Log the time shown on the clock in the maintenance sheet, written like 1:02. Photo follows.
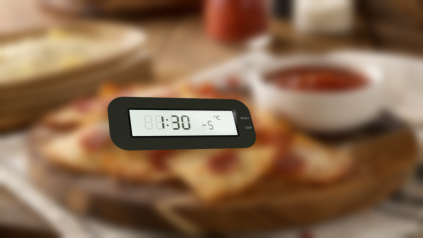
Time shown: 1:30
